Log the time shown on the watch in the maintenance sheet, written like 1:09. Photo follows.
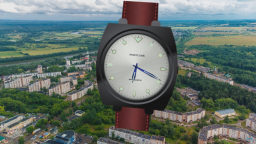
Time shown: 6:19
